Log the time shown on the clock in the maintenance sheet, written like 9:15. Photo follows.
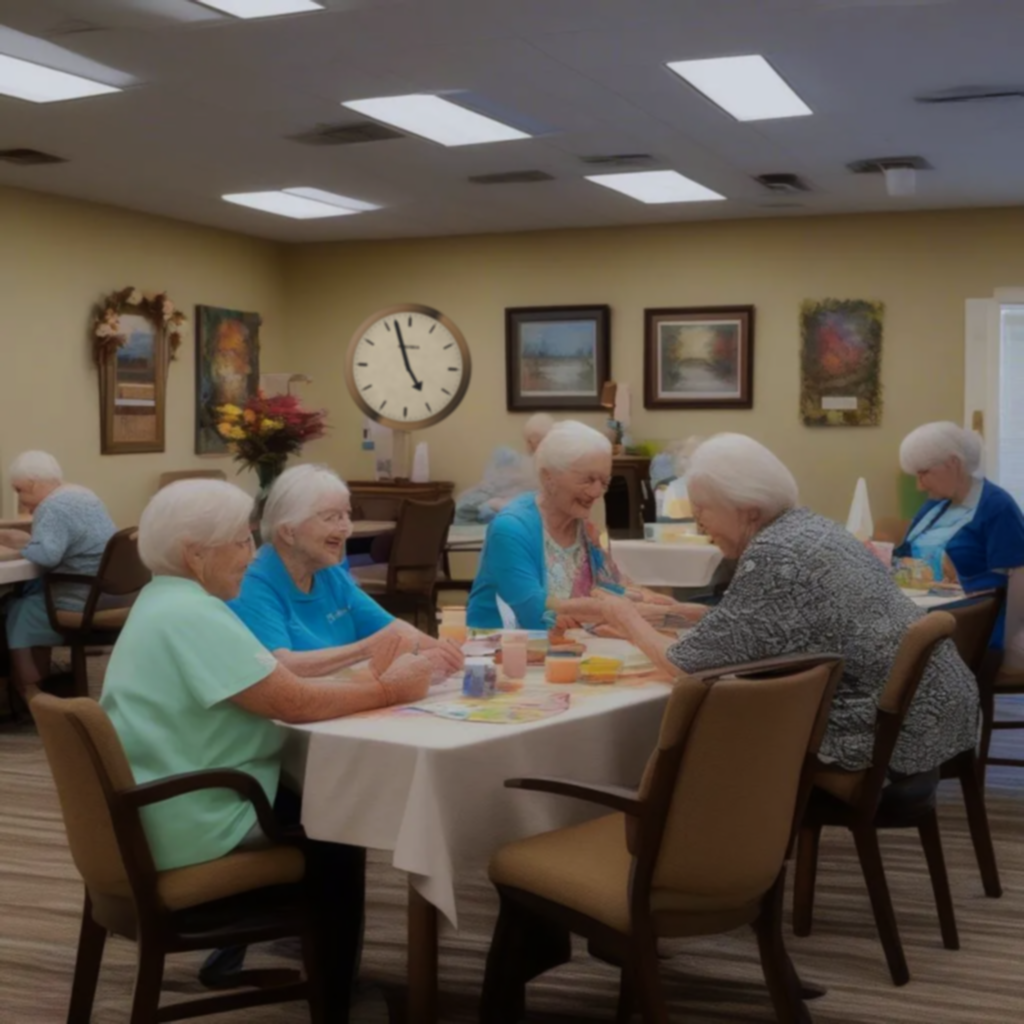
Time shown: 4:57
